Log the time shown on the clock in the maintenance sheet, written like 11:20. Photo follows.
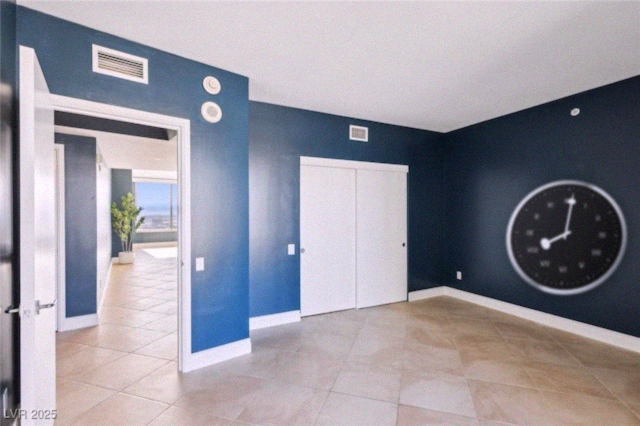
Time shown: 8:01
